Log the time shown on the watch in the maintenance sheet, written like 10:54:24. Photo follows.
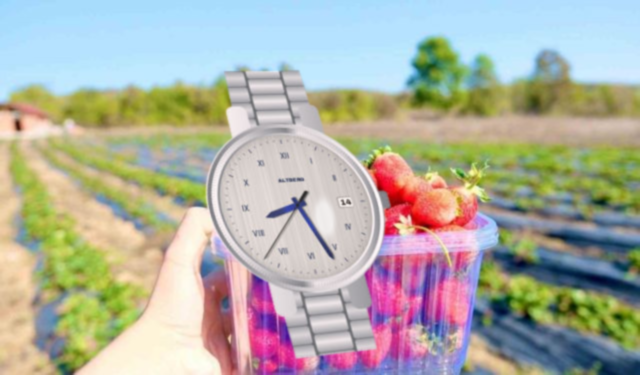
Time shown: 8:26:37
